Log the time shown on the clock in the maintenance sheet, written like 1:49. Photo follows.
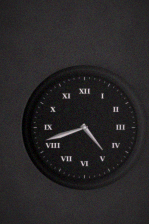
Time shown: 4:42
